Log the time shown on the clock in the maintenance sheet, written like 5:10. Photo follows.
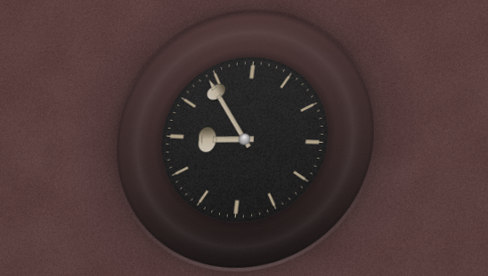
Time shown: 8:54
